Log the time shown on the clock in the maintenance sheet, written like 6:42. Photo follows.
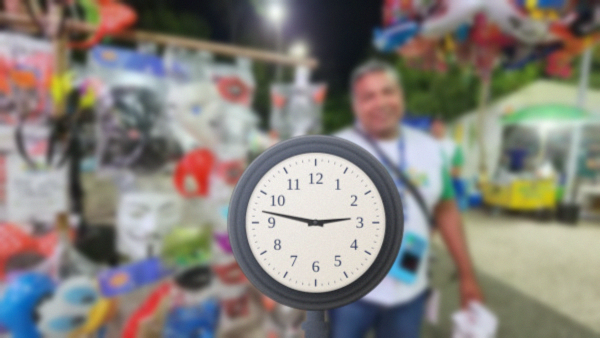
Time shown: 2:47
